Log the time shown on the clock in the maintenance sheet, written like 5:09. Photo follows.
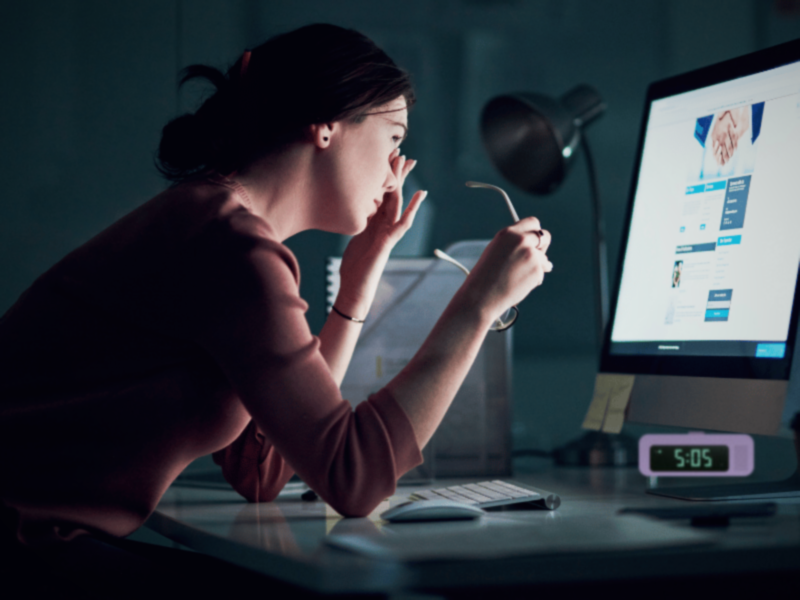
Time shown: 5:05
